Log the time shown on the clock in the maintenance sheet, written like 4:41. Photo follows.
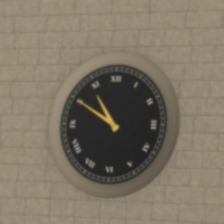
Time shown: 10:50
